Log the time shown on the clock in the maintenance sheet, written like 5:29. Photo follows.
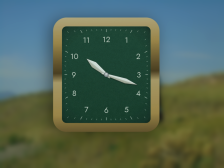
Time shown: 10:18
